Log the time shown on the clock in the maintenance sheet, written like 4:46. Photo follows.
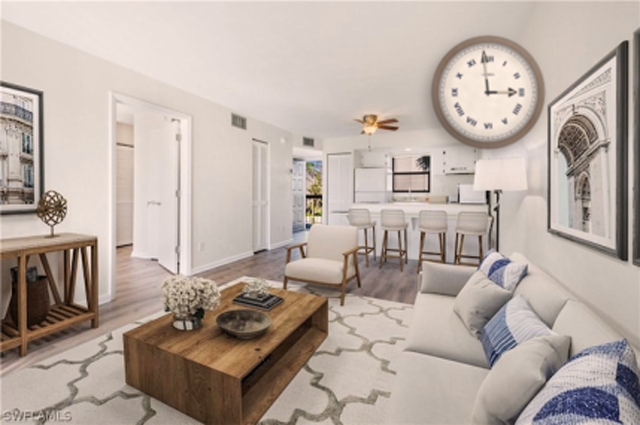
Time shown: 2:59
